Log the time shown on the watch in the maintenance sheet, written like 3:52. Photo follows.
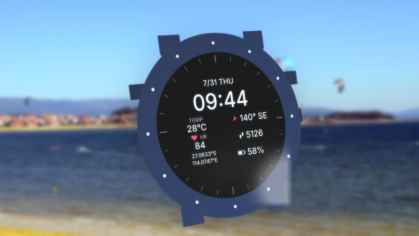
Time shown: 9:44
